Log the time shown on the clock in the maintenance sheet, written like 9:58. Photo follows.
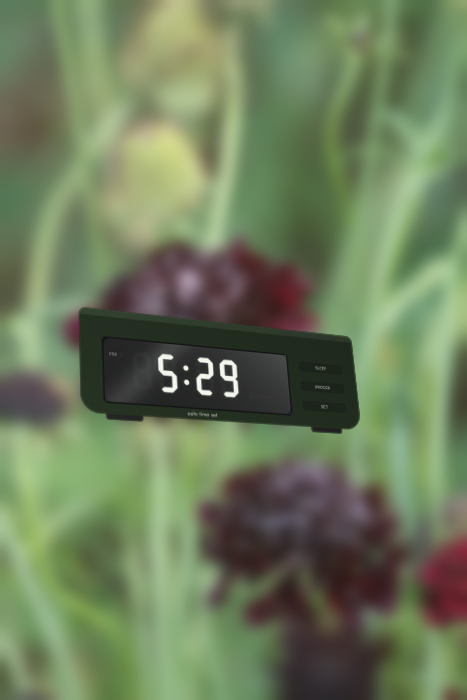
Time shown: 5:29
